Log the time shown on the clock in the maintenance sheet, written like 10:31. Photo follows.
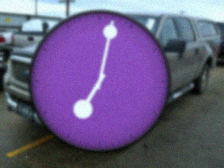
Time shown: 7:02
